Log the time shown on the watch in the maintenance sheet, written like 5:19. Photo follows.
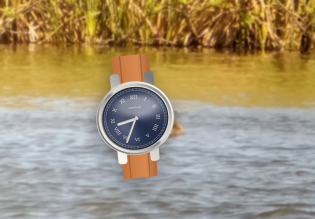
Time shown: 8:34
